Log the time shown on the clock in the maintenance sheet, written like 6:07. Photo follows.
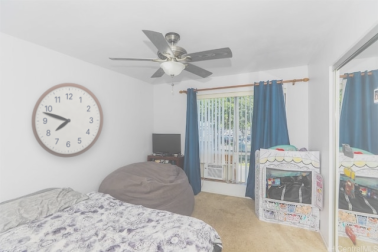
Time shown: 7:48
